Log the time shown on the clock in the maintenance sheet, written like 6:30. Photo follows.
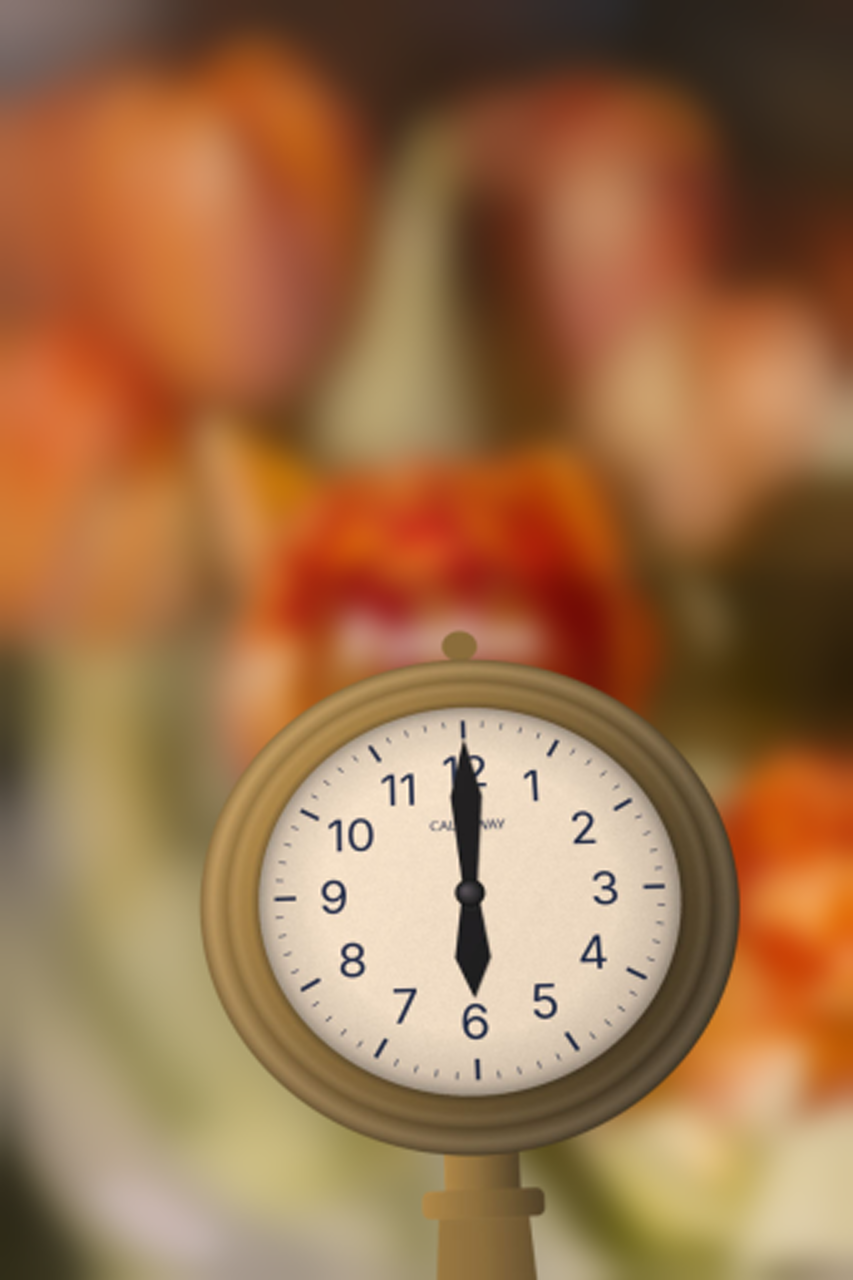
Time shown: 6:00
